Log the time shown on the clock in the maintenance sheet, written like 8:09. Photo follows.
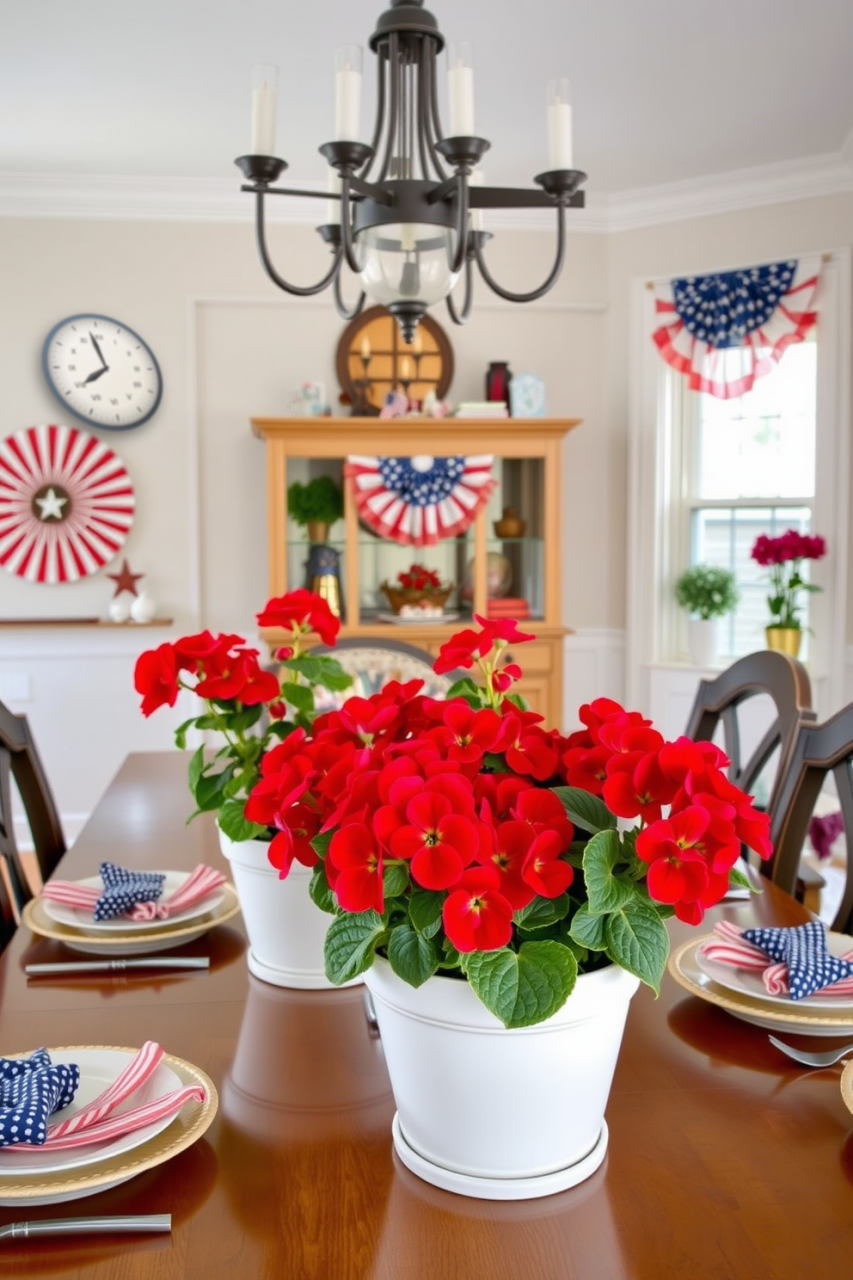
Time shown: 7:58
